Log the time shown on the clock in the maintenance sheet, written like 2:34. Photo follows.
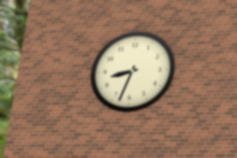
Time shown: 8:33
